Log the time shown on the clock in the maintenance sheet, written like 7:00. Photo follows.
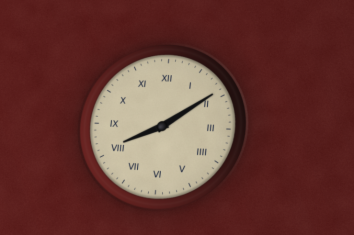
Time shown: 8:09
